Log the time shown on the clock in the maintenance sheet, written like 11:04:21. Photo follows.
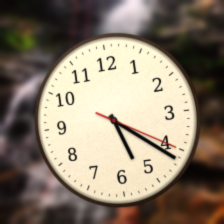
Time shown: 5:21:20
